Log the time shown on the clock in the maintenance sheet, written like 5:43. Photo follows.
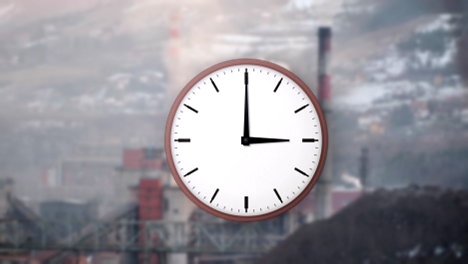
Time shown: 3:00
